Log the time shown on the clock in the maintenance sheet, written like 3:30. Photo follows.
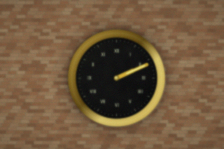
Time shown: 2:11
